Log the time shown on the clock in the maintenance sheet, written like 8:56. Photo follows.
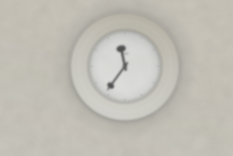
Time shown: 11:36
